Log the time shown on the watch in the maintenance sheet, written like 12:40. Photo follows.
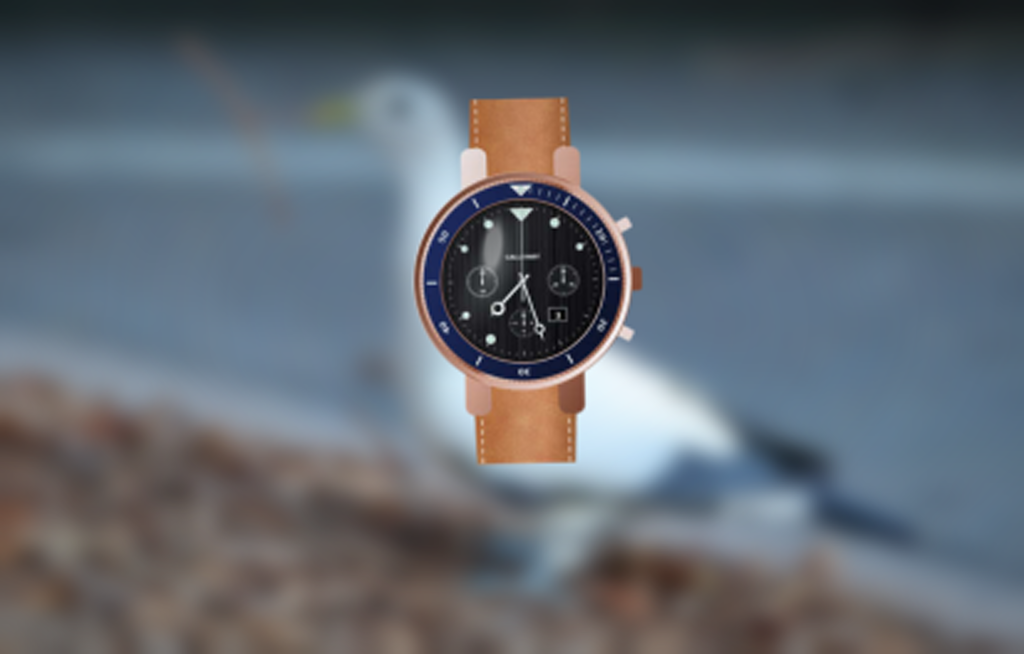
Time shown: 7:27
